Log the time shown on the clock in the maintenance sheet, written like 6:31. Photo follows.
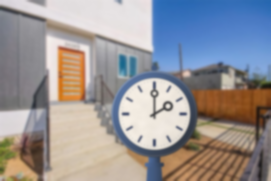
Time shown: 2:00
